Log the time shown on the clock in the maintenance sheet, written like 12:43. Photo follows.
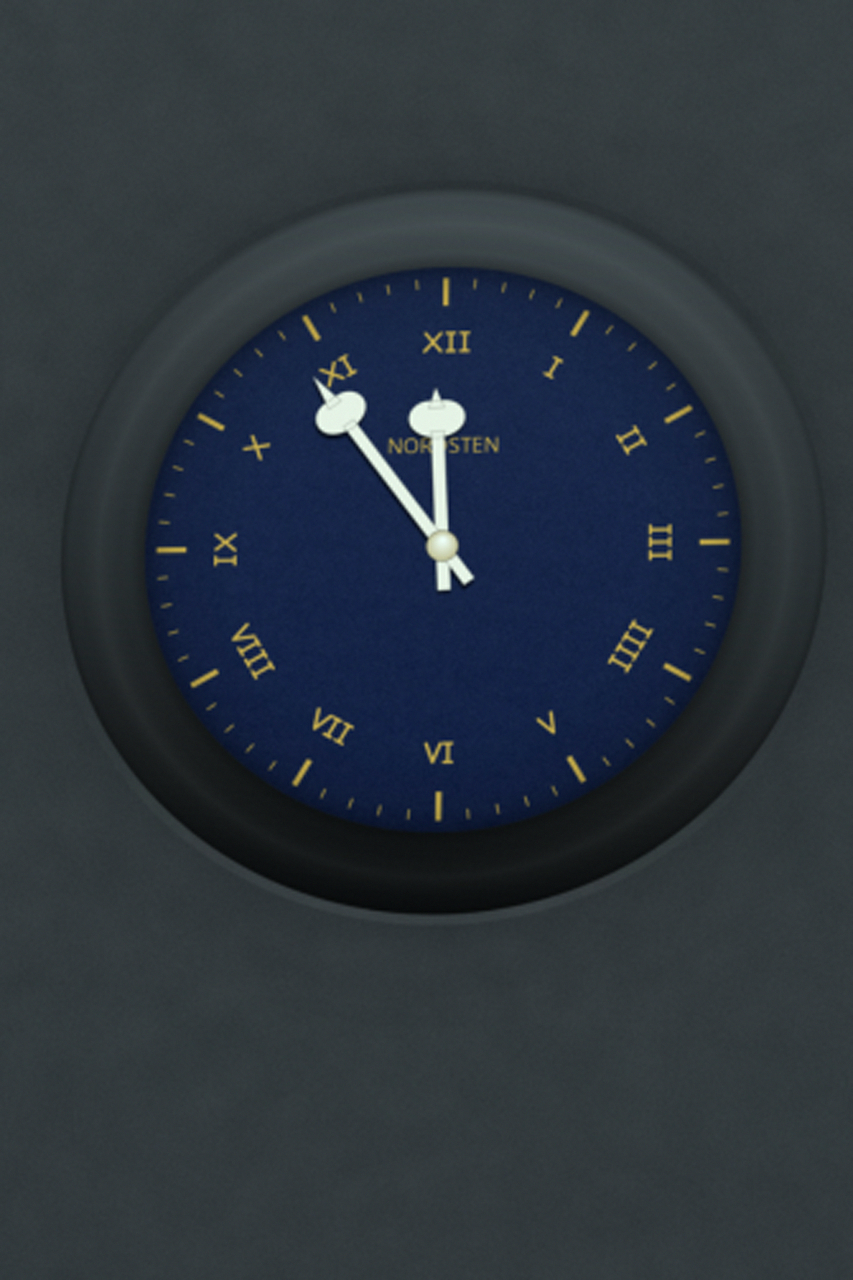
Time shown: 11:54
